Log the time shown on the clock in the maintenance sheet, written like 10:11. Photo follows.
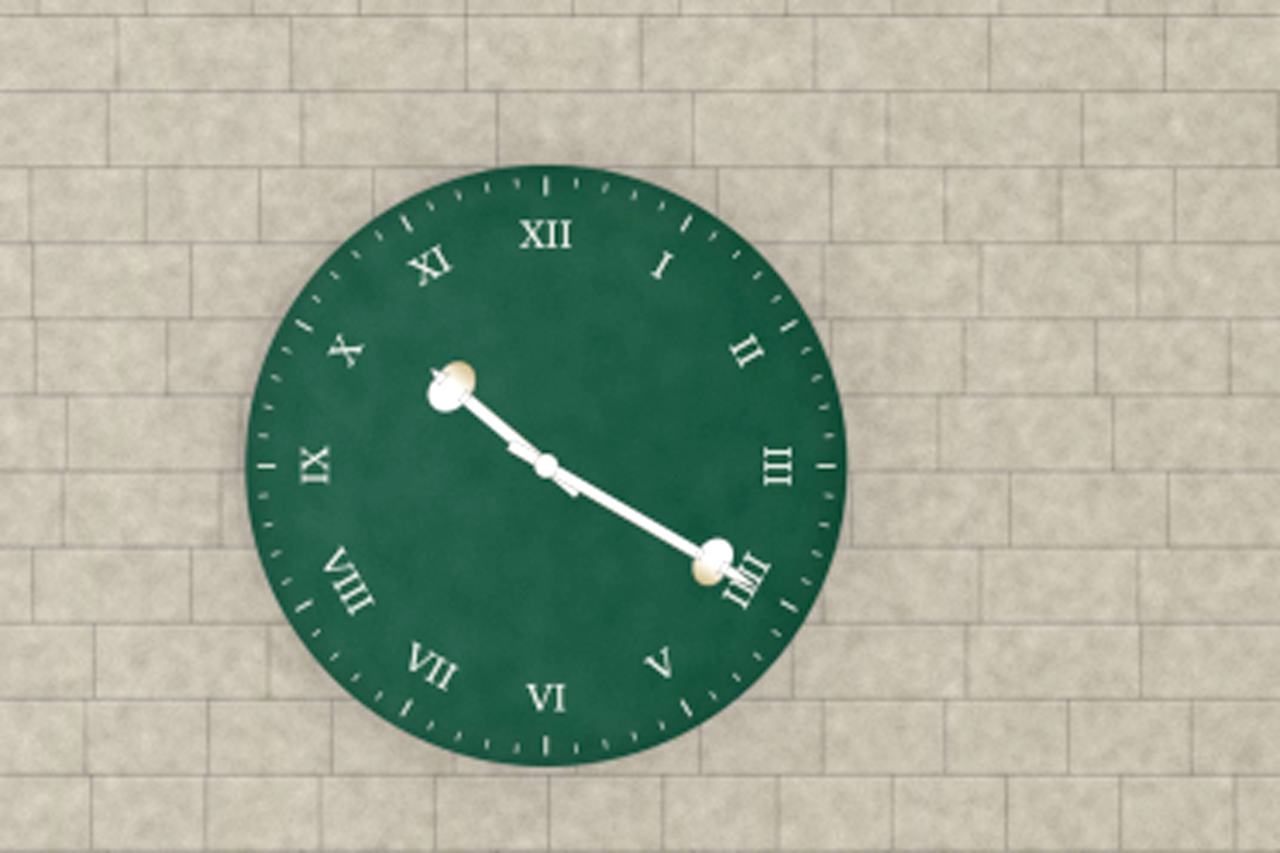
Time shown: 10:20
